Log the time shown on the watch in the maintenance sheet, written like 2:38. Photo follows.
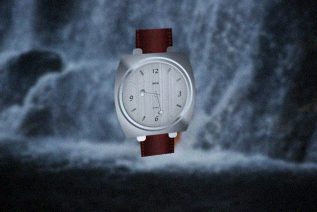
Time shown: 9:28
